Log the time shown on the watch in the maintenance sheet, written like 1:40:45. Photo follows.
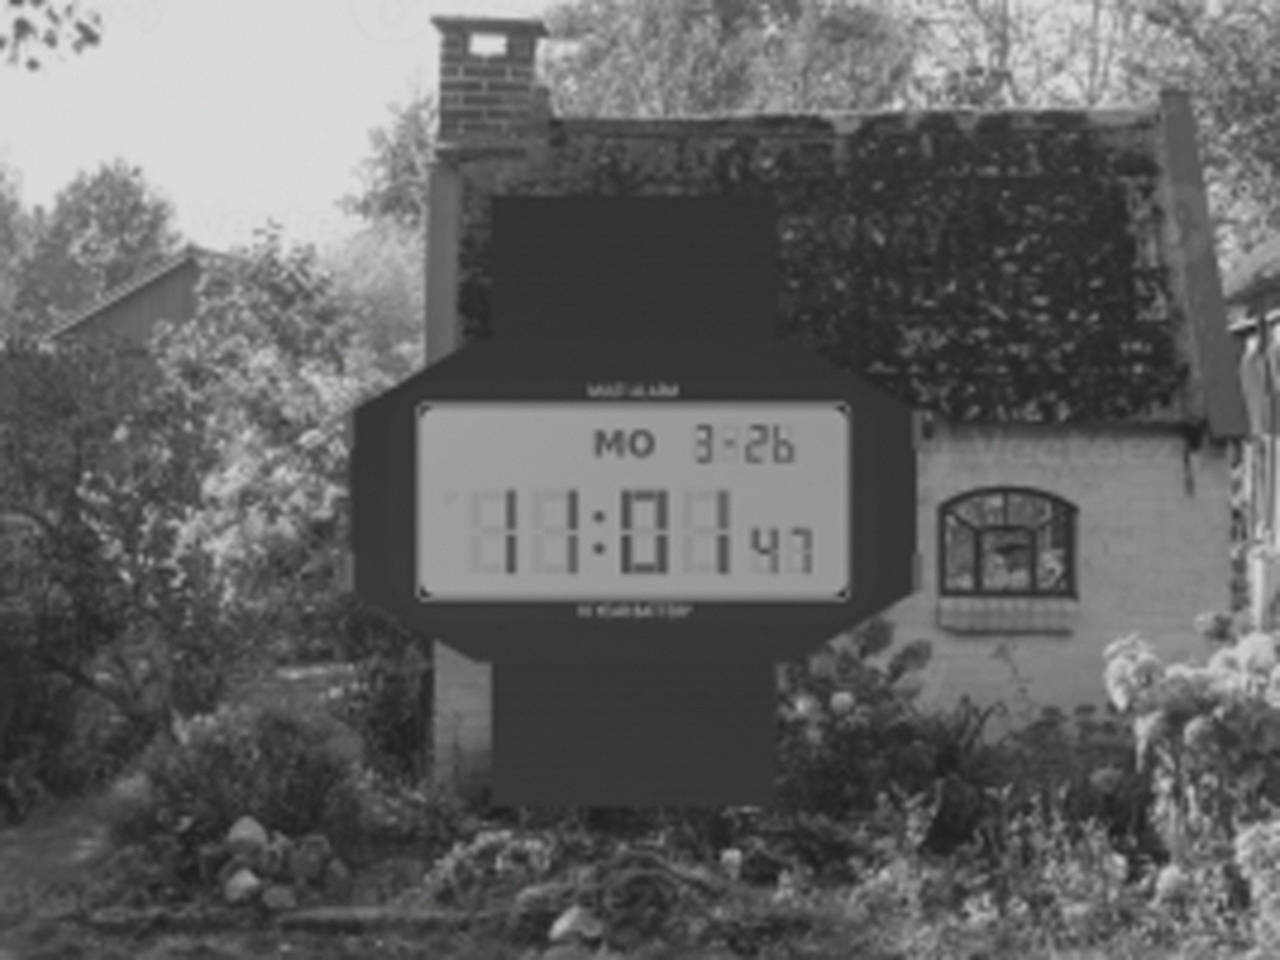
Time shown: 11:01:47
